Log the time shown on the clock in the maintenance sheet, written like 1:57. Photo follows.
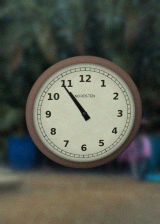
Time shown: 10:54
